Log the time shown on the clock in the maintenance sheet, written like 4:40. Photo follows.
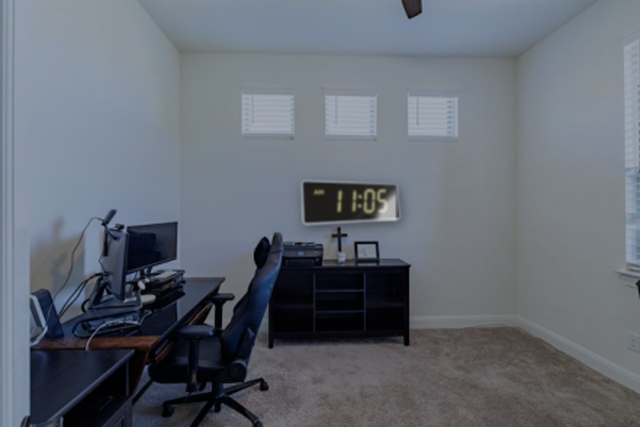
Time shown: 11:05
